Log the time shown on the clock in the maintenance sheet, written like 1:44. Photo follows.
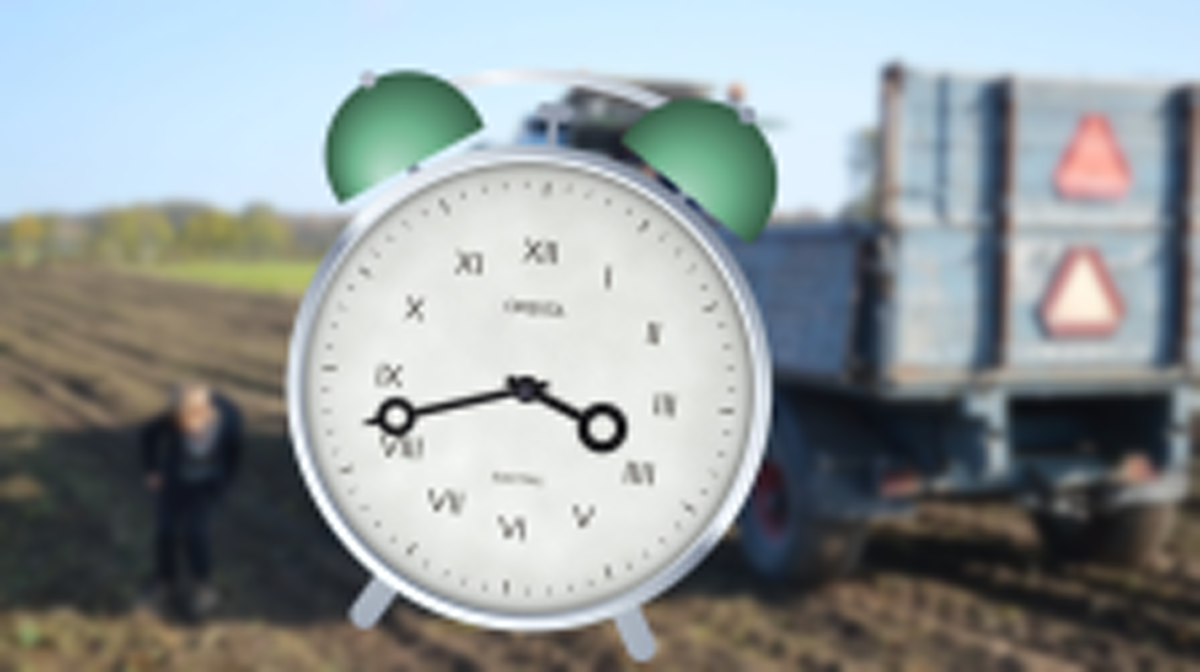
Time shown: 3:42
